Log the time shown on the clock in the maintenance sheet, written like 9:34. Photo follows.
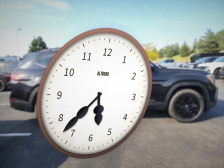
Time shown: 5:37
